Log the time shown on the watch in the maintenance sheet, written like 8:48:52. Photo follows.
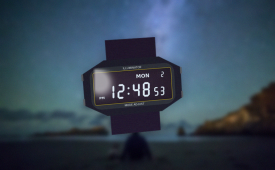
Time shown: 12:48:53
